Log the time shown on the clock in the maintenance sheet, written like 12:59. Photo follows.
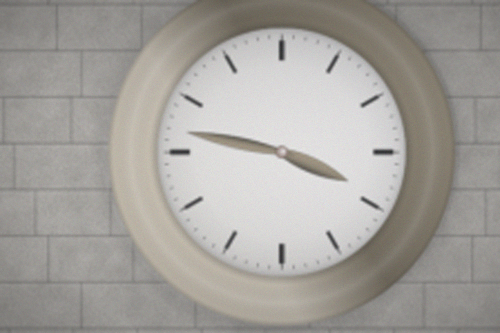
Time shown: 3:47
